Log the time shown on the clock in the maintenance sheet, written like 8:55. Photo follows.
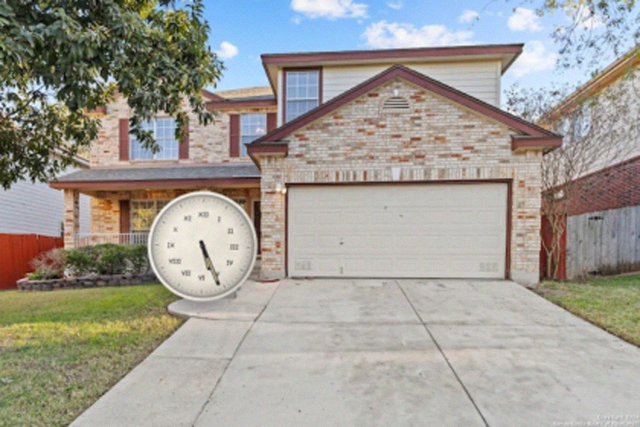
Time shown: 5:26
